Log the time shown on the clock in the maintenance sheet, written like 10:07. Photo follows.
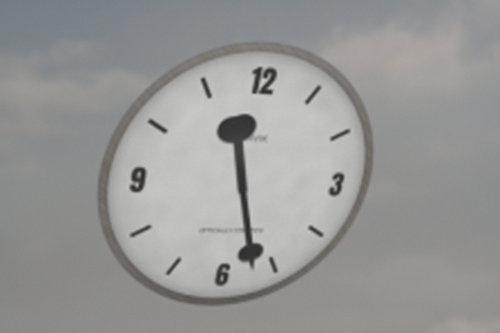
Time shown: 11:27
